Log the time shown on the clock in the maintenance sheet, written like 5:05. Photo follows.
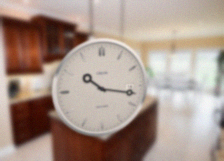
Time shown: 10:17
